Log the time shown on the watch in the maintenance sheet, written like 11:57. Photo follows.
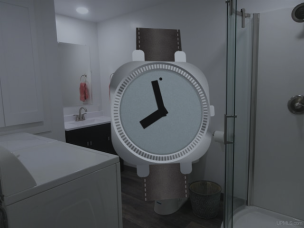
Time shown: 7:58
